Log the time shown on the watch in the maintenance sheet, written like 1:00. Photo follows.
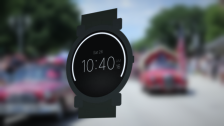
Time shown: 10:40
